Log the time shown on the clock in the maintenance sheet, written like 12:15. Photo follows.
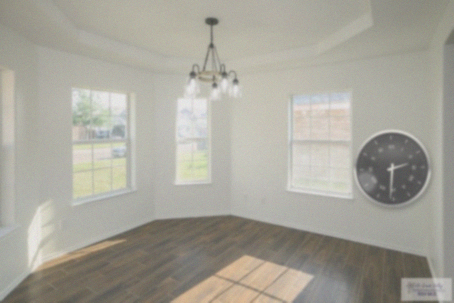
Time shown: 2:31
